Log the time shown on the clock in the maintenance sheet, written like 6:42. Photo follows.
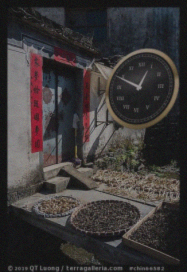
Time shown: 12:49
